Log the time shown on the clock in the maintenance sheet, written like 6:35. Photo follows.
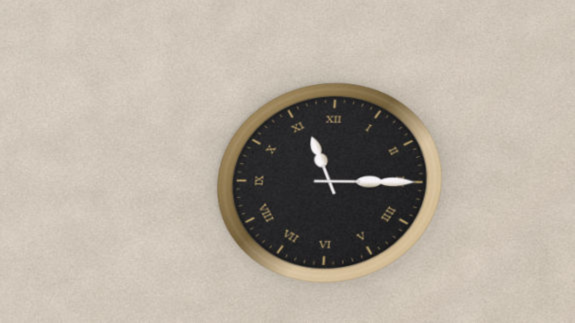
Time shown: 11:15
